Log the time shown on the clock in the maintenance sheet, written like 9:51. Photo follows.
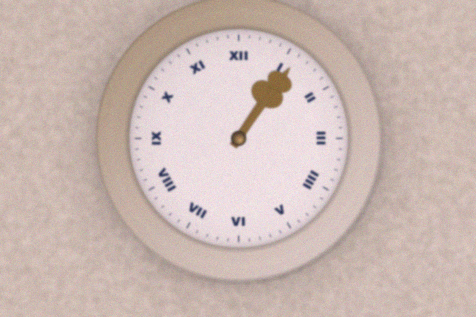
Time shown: 1:06
